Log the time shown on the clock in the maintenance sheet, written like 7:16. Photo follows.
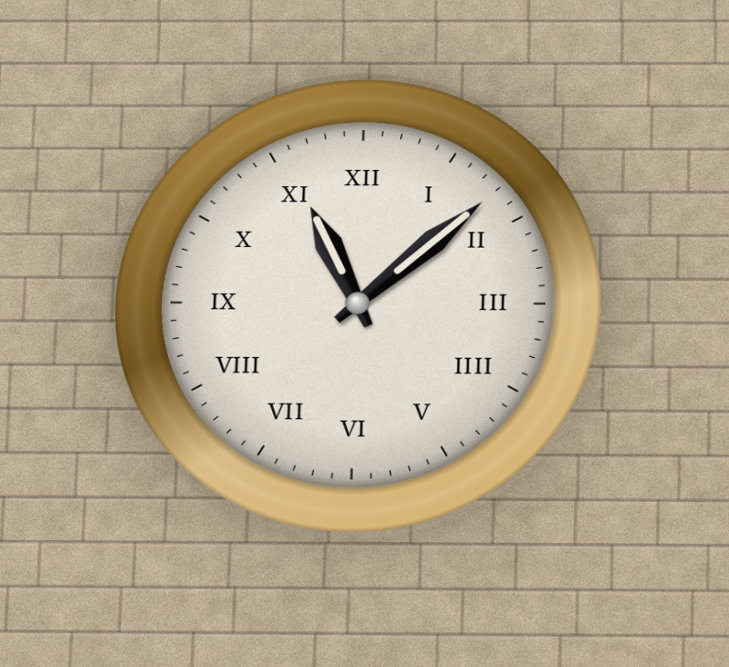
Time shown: 11:08
